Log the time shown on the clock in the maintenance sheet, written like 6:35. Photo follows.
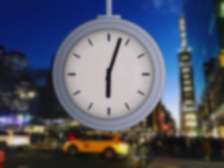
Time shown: 6:03
